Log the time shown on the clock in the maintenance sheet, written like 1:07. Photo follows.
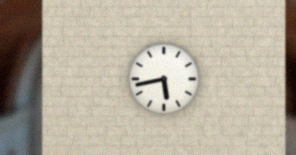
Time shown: 5:43
